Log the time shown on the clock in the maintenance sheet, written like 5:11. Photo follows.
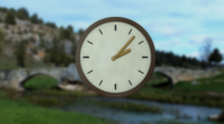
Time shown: 2:07
